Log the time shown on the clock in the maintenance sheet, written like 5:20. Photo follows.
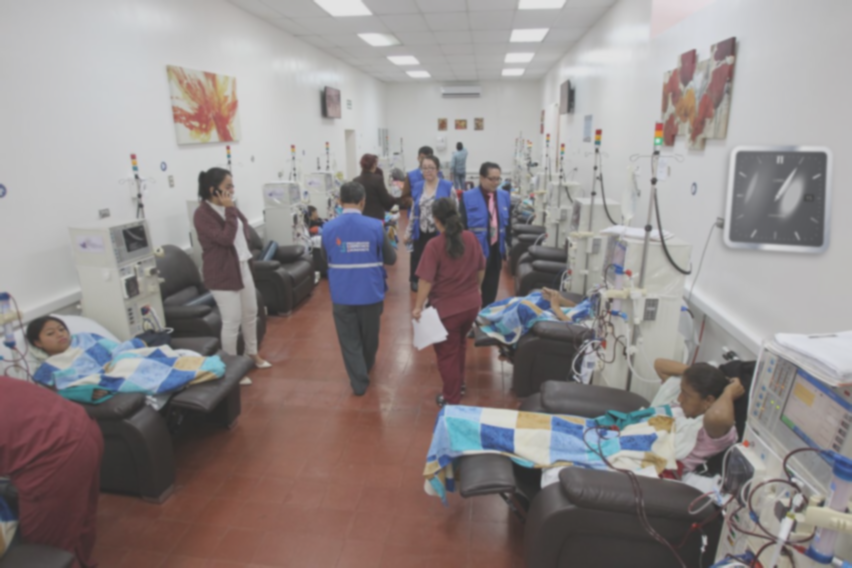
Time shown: 1:05
